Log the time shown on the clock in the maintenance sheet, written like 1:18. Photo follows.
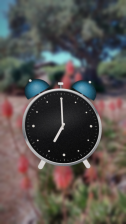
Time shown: 7:00
